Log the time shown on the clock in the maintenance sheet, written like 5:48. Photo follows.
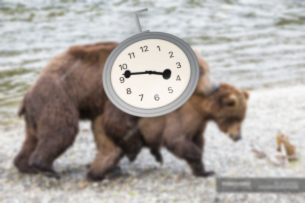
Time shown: 3:47
